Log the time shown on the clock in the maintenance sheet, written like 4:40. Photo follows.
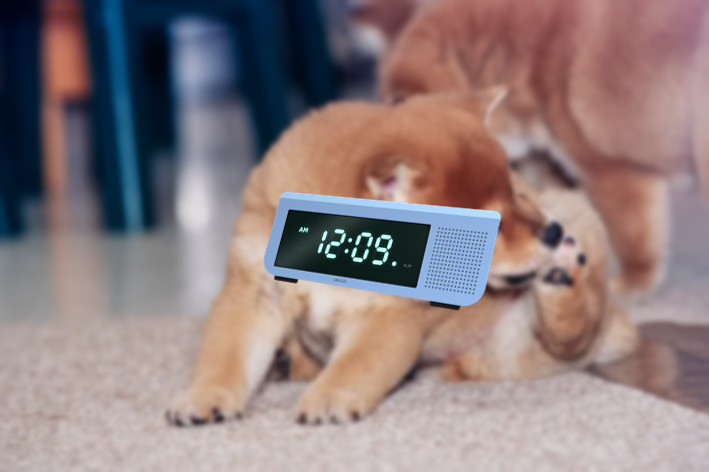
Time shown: 12:09
